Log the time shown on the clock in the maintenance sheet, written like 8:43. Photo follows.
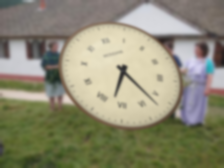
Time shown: 7:27
